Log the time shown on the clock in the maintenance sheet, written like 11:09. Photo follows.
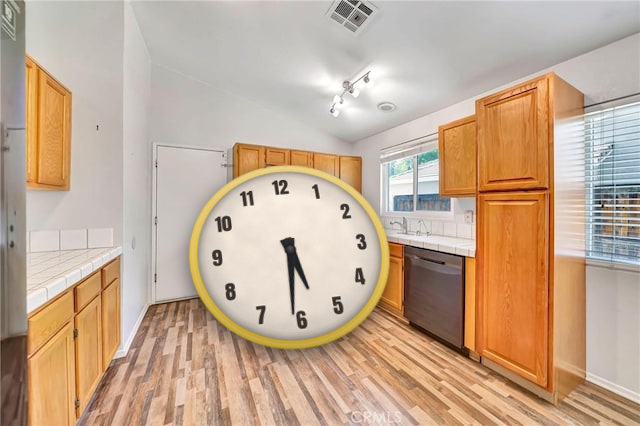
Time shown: 5:31
